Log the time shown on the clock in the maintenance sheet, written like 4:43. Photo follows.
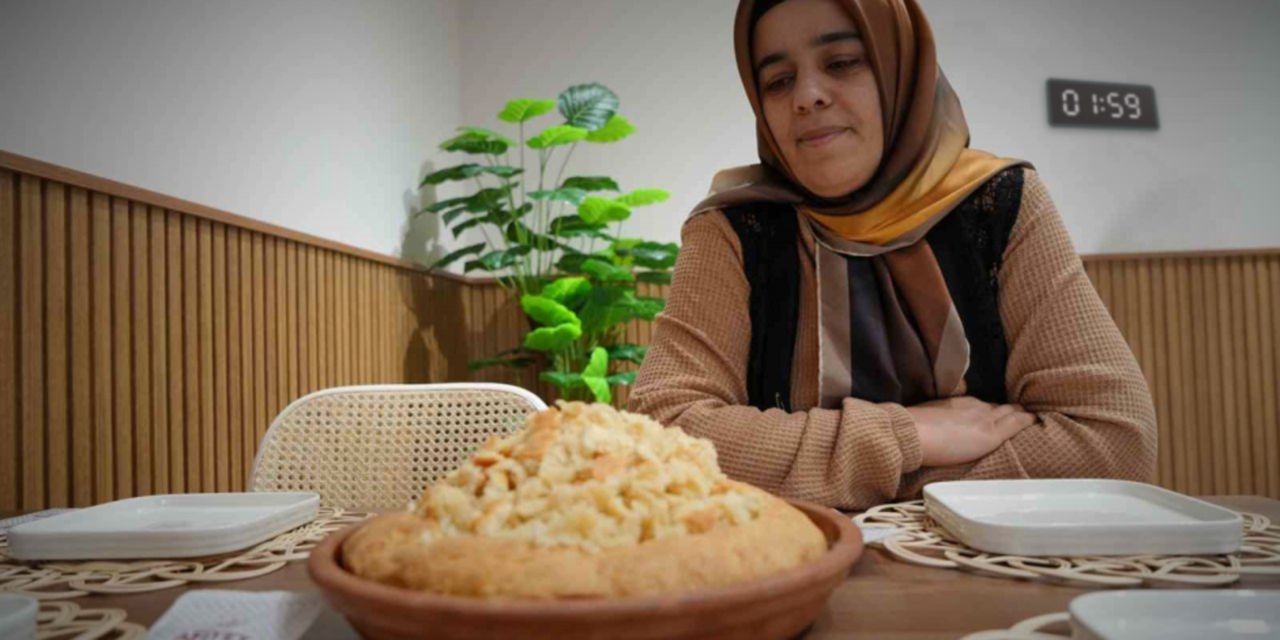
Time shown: 1:59
